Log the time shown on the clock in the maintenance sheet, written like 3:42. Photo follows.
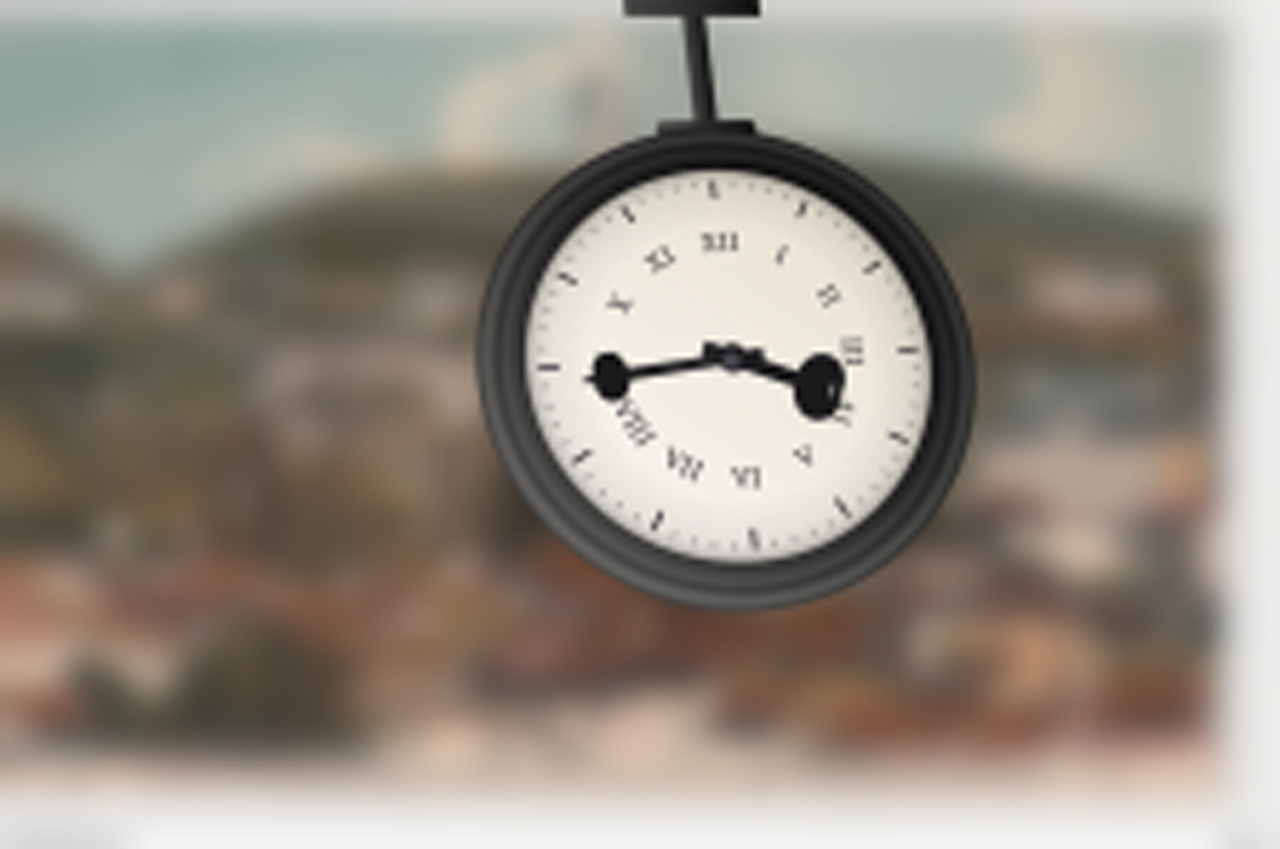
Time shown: 3:44
